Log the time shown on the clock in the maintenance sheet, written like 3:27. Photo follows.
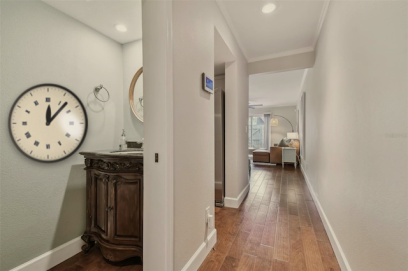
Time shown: 12:07
